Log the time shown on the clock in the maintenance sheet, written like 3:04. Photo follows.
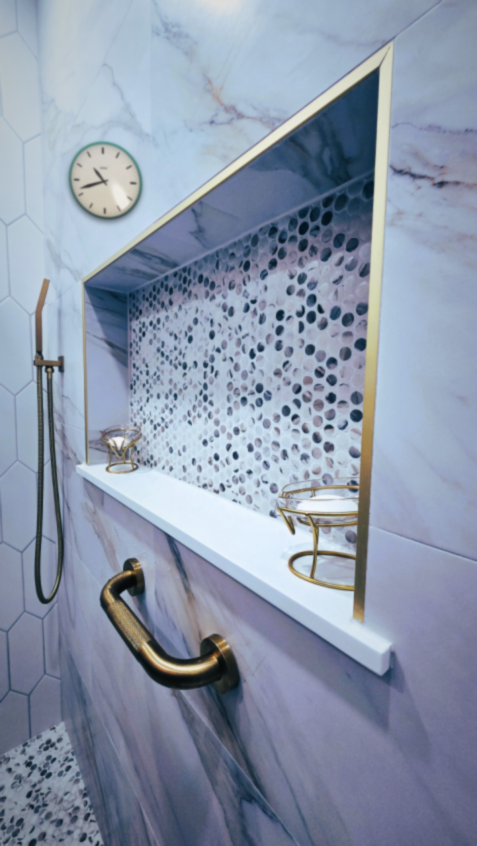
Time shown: 10:42
